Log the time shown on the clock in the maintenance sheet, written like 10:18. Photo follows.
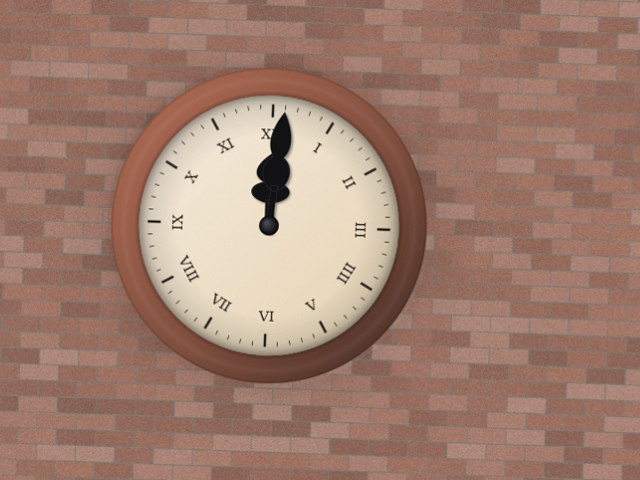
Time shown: 12:01
